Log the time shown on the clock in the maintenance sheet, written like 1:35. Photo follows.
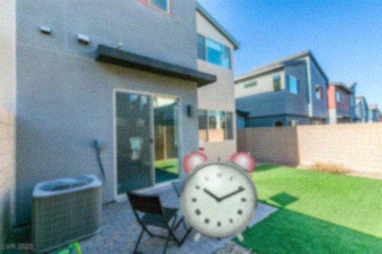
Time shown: 10:11
